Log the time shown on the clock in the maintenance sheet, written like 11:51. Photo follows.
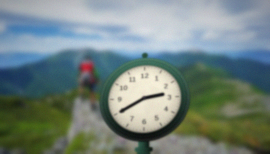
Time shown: 2:40
